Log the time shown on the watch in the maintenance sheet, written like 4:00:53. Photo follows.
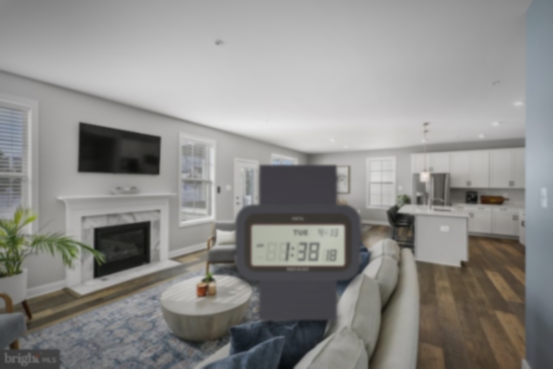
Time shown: 1:38:18
